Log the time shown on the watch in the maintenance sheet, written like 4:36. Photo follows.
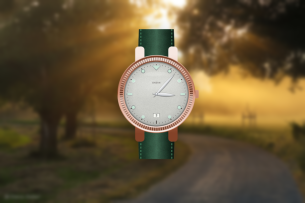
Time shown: 3:07
